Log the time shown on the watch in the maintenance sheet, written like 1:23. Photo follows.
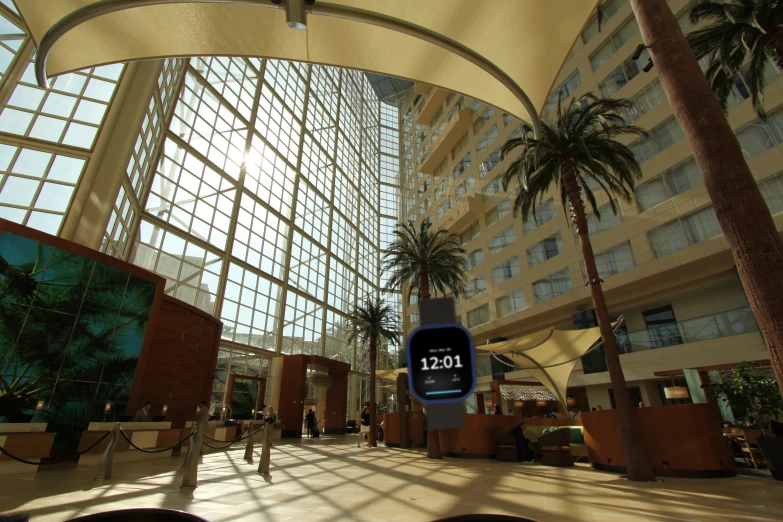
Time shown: 12:01
